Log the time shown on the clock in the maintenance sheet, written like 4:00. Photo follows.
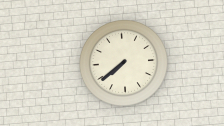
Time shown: 7:39
